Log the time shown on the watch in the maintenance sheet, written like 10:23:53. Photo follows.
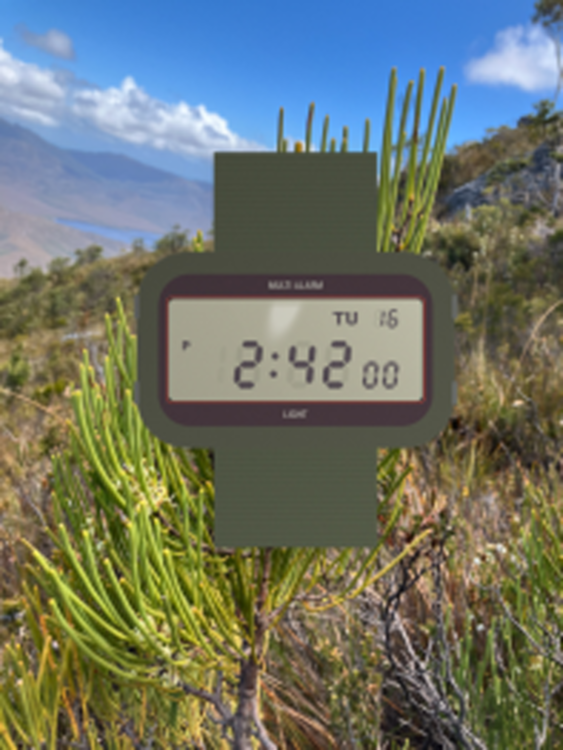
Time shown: 2:42:00
